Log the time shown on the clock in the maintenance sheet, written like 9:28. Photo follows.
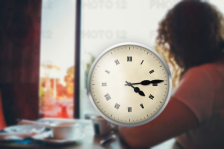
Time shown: 4:14
